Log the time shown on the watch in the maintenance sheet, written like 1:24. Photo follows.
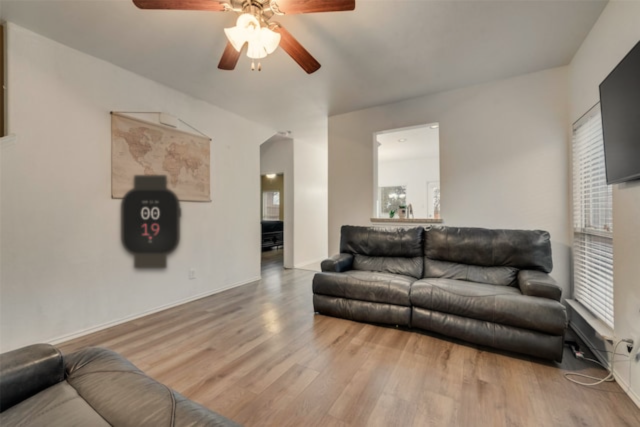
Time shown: 0:19
